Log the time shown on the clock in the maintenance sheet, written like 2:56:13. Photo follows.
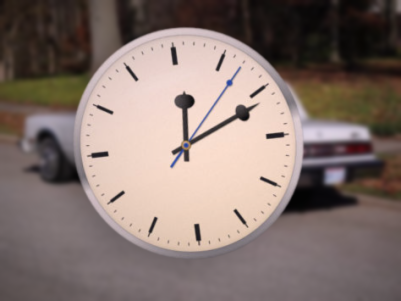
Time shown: 12:11:07
